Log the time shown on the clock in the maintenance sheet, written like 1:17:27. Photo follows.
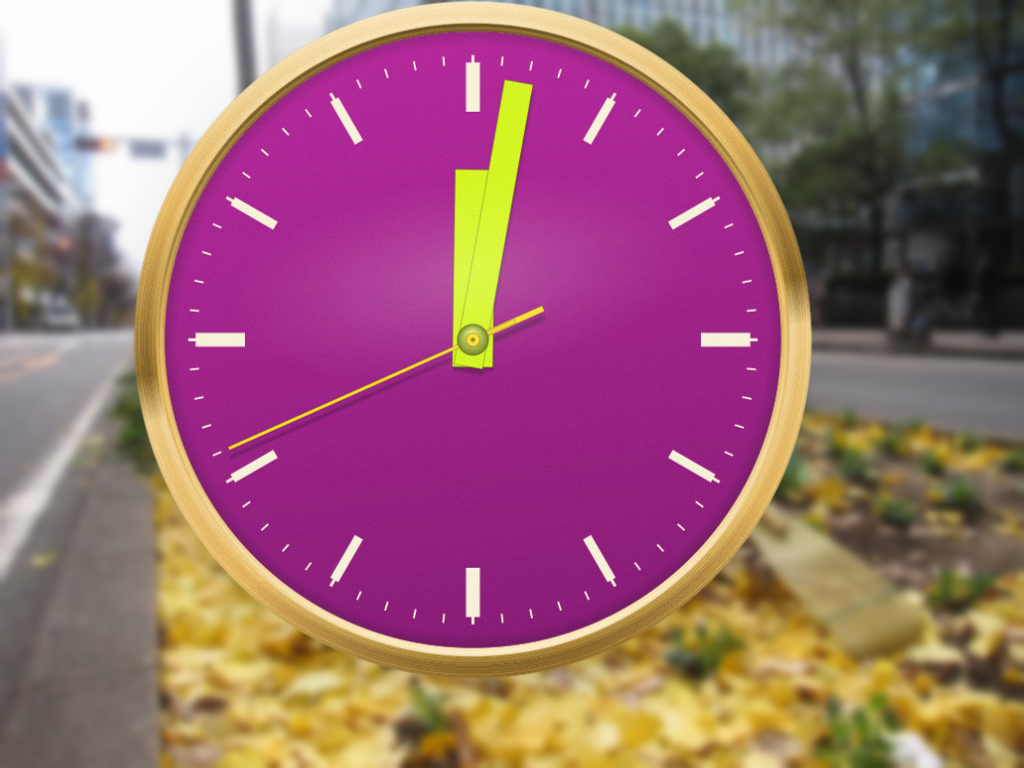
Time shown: 12:01:41
